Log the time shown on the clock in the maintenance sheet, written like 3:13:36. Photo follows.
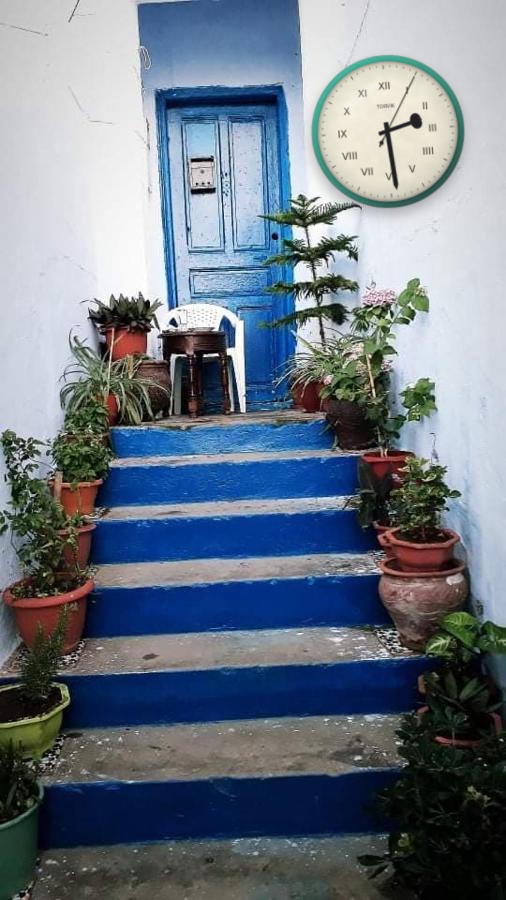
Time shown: 2:29:05
